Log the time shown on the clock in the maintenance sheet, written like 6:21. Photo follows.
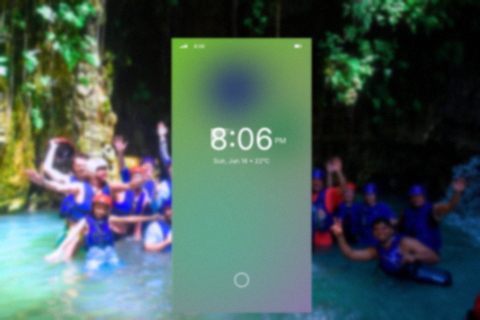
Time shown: 8:06
